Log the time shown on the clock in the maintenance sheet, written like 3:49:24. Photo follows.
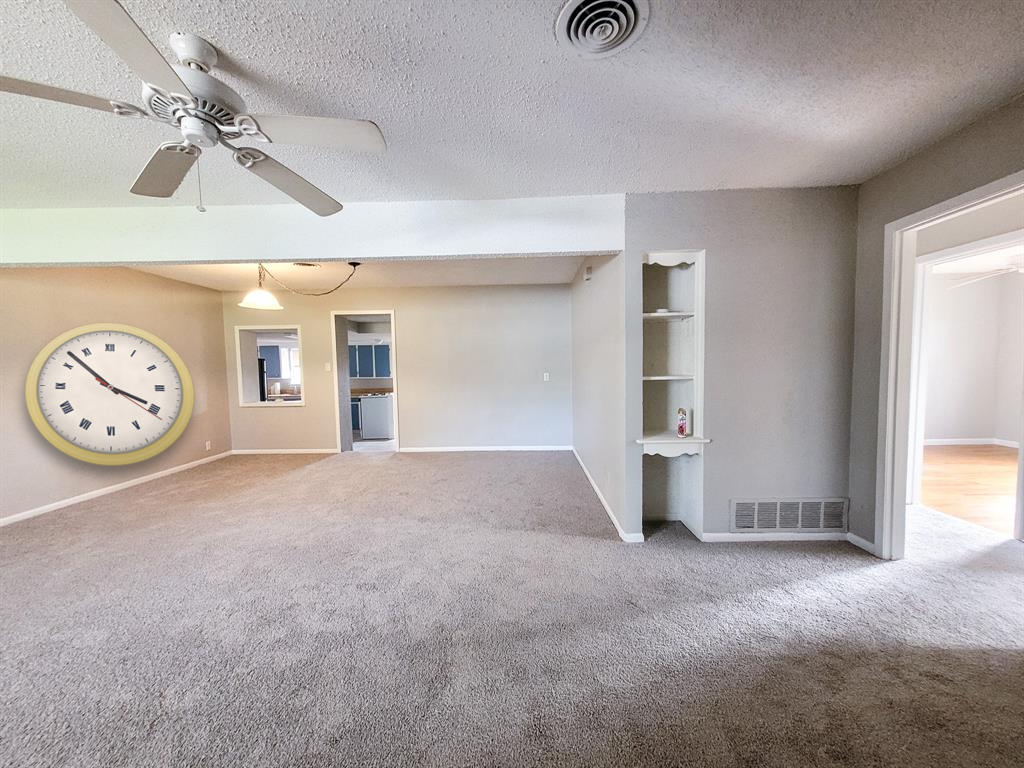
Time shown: 3:52:21
